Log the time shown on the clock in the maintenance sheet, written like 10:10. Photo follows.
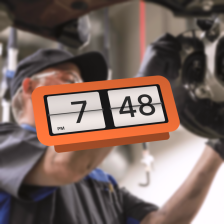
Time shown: 7:48
